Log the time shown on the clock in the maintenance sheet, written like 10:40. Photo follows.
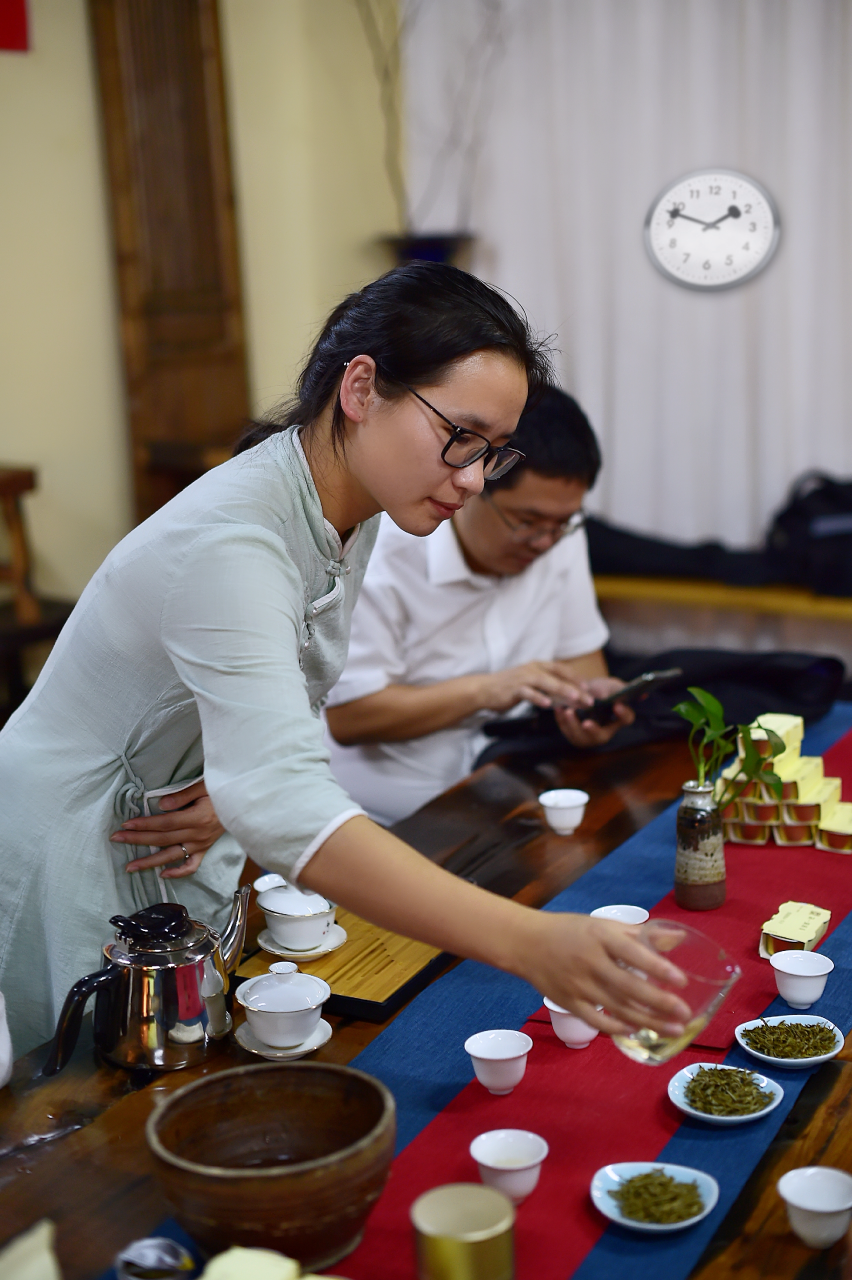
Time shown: 1:48
